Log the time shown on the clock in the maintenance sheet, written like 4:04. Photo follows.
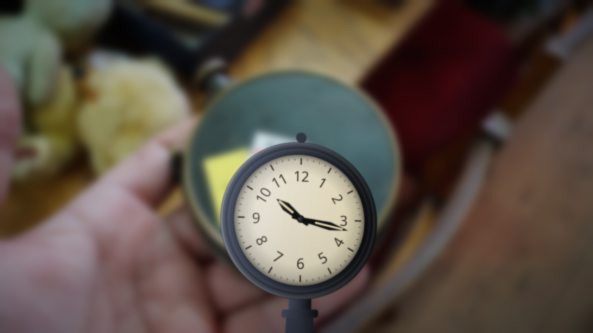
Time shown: 10:17
